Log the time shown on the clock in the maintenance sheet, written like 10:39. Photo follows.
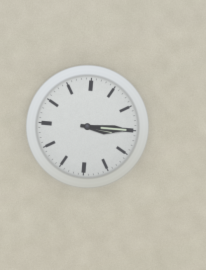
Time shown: 3:15
